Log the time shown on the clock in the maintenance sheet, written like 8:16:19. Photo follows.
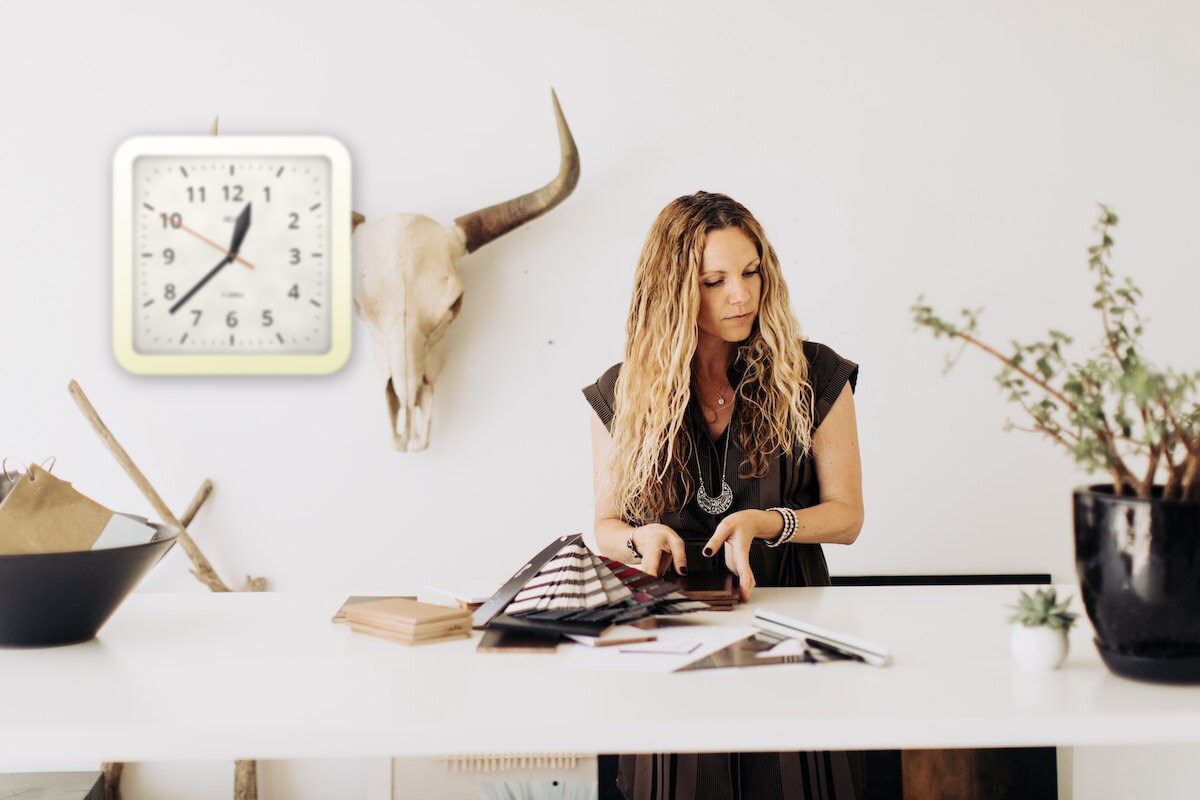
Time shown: 12:37:50
